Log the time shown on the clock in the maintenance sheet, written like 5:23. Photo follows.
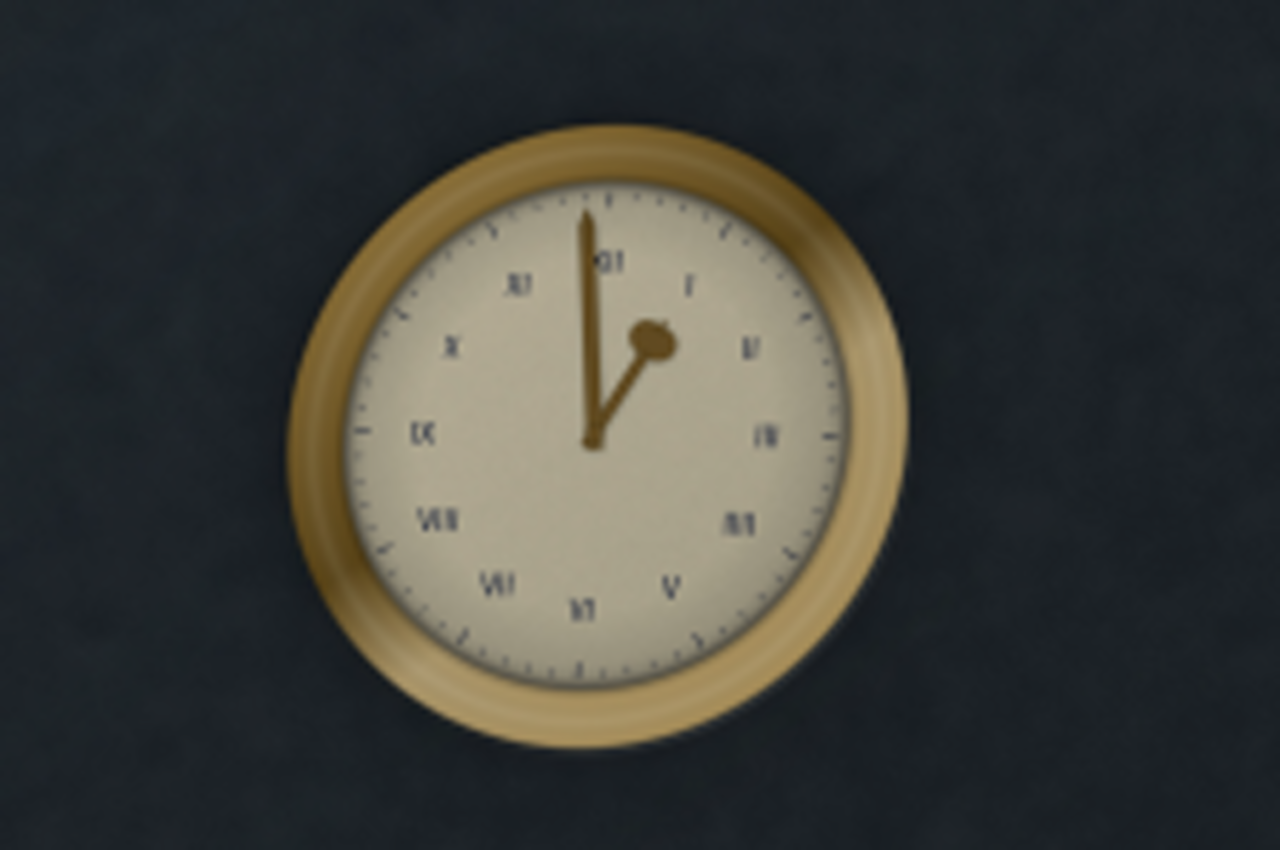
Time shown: 12:59
